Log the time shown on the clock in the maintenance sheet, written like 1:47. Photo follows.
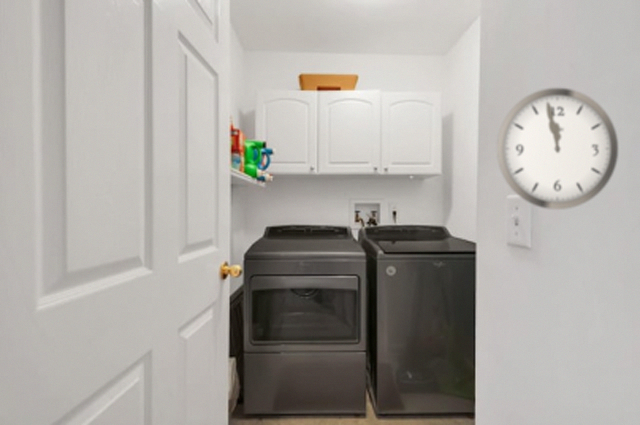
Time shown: 11:58
